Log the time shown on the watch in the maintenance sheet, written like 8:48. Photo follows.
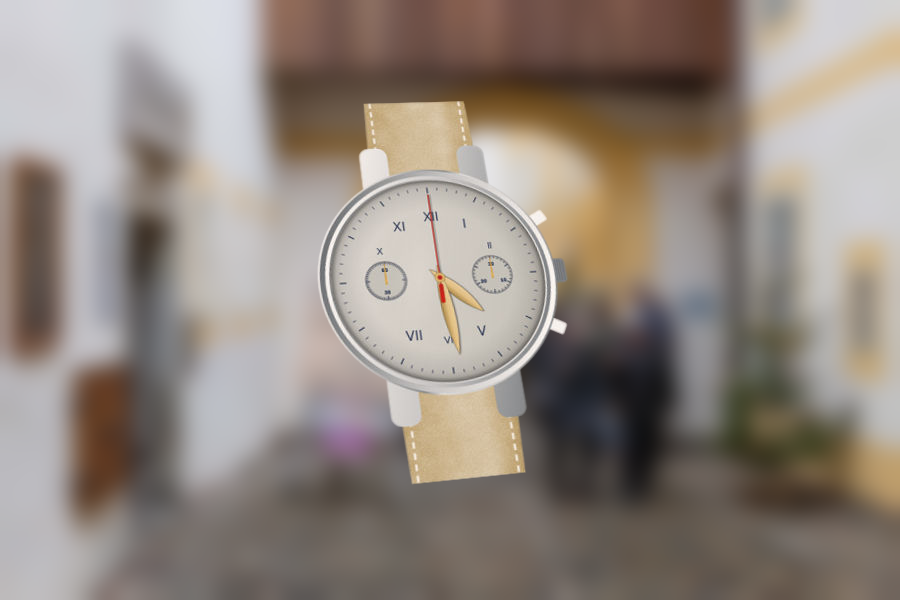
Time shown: 4:29
